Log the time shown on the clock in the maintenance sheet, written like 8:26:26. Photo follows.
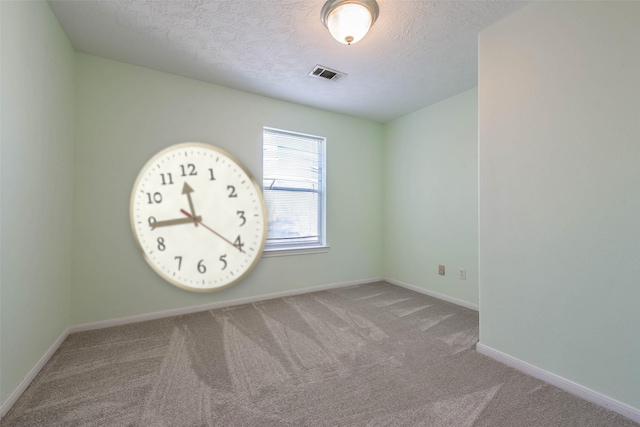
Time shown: 11:44:21
